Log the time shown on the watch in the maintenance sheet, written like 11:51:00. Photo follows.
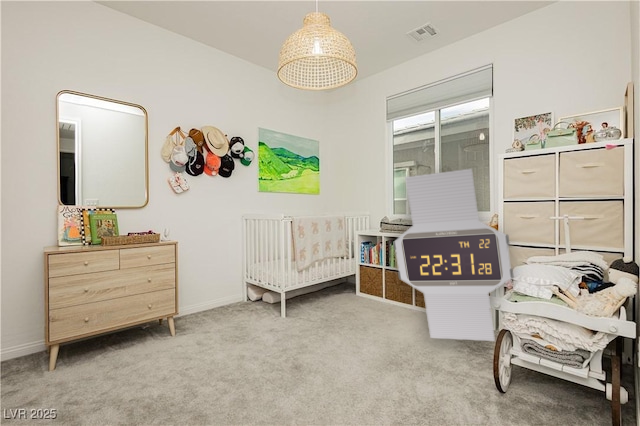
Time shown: 22:31:28
